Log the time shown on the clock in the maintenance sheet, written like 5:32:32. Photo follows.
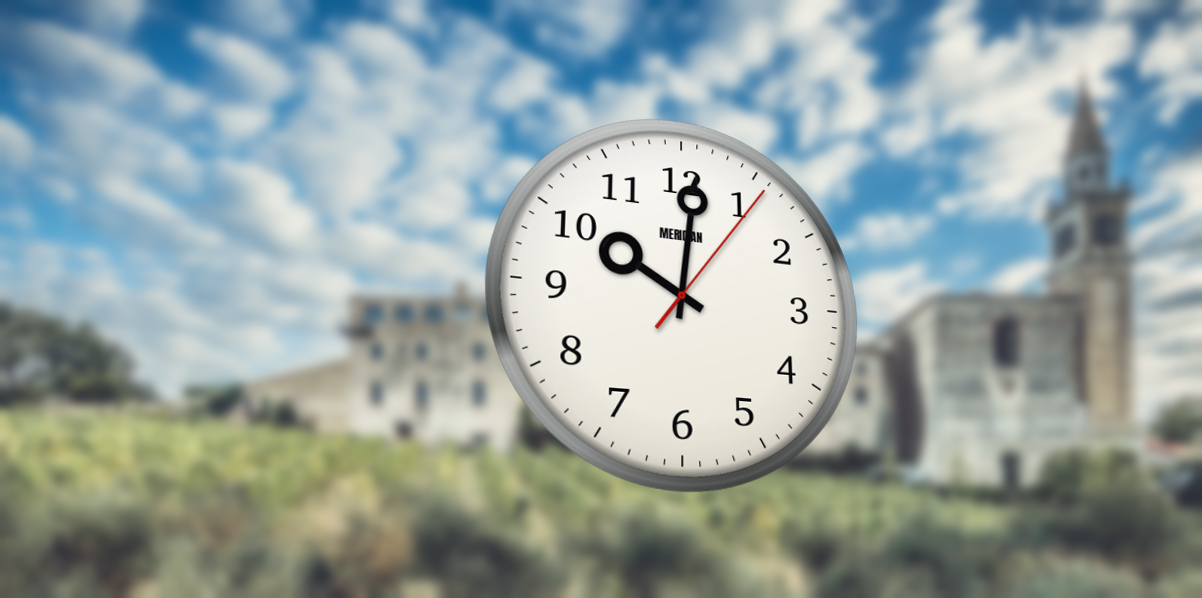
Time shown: 10:01:06
